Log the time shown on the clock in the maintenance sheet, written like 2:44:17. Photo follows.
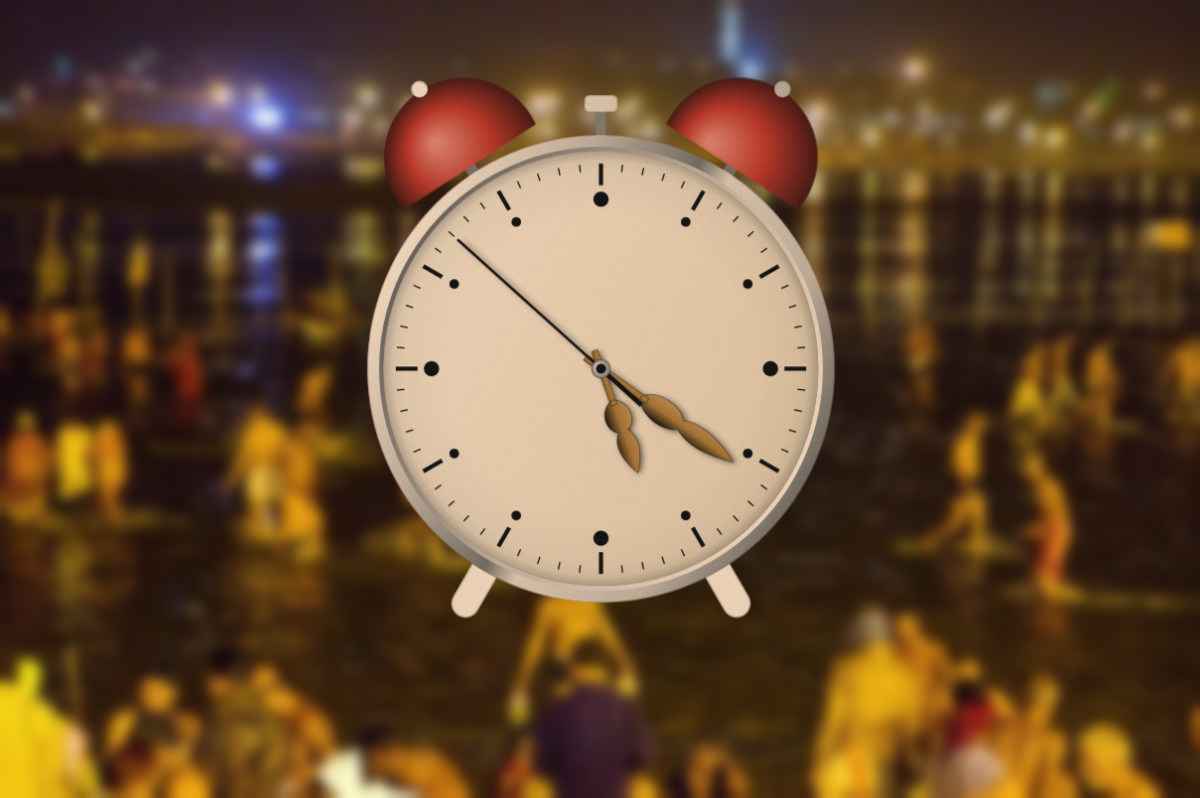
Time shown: 5:20:52
